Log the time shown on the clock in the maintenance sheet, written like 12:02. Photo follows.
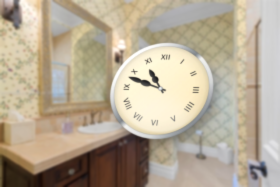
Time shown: 10:48
